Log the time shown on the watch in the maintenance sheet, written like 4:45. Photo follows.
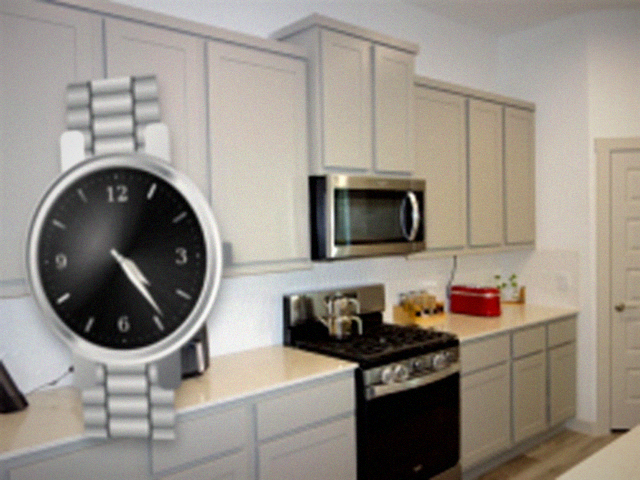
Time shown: 4:24
